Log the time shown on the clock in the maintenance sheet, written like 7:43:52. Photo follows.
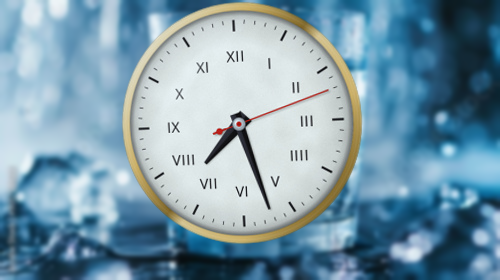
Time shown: 7:27:12
